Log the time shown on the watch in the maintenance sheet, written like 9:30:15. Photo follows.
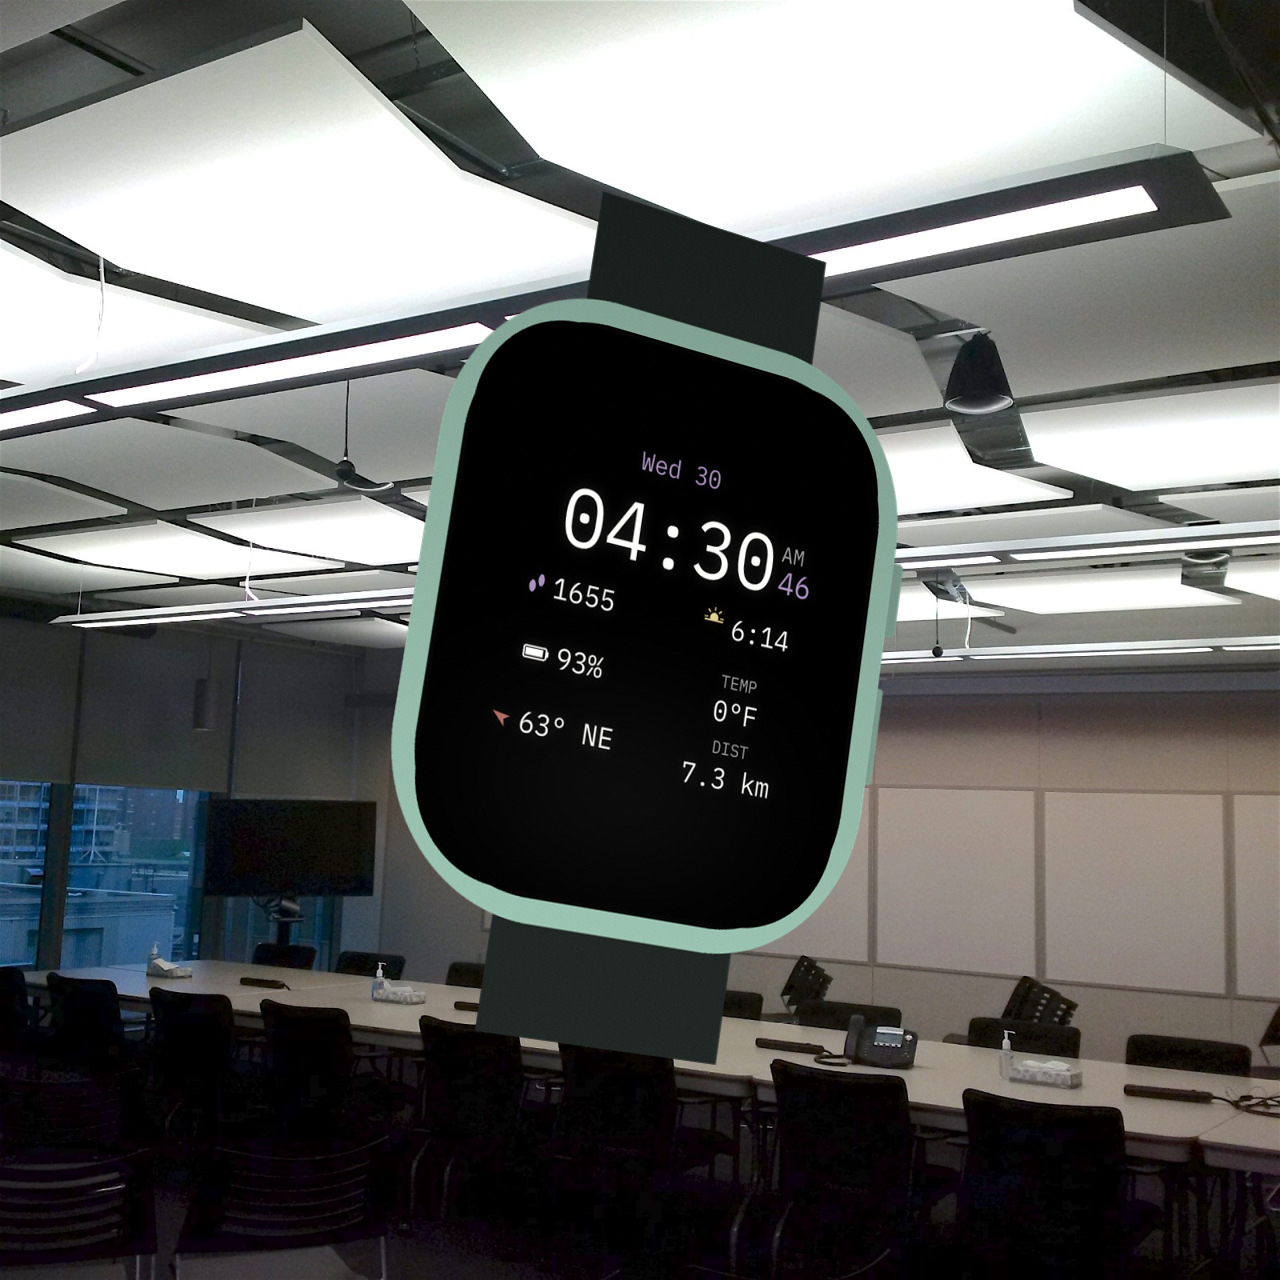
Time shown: 4:30:46
